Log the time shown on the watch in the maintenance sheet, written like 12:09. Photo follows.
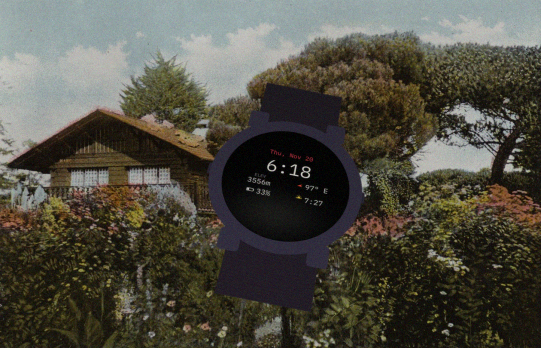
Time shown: 6:18
